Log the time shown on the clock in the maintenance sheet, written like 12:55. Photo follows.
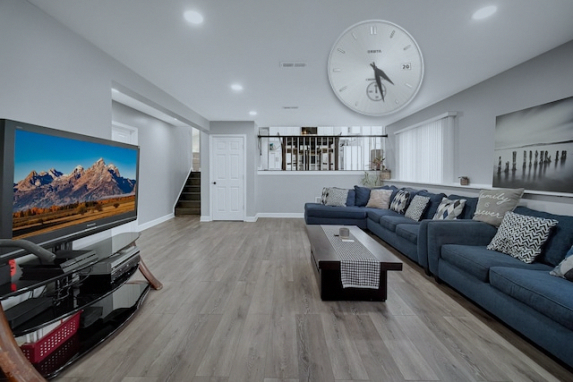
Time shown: 4:28
